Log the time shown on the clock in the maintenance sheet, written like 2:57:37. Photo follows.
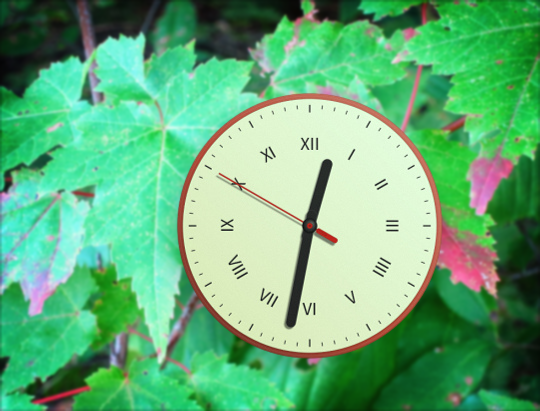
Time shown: 12:31:50
